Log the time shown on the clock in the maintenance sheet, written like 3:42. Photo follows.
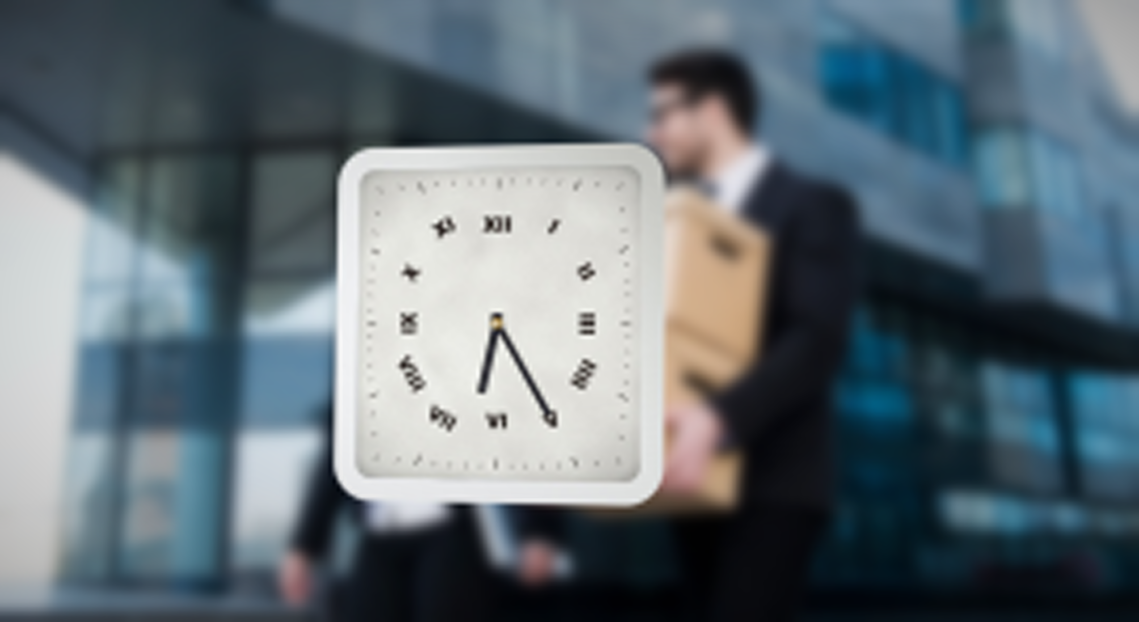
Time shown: 6:25
